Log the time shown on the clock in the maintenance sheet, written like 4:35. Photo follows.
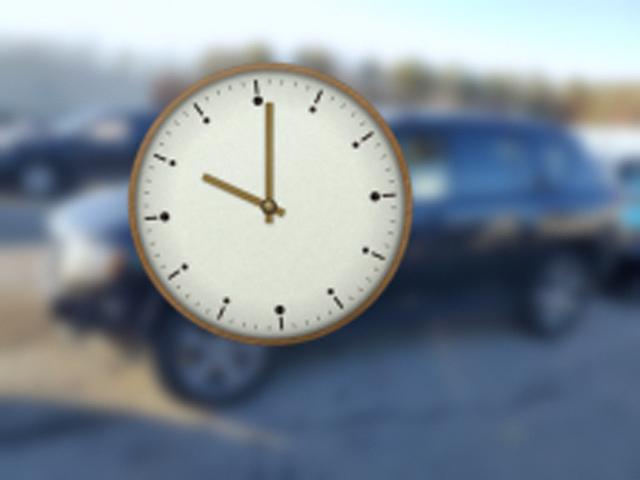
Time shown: 10:01
